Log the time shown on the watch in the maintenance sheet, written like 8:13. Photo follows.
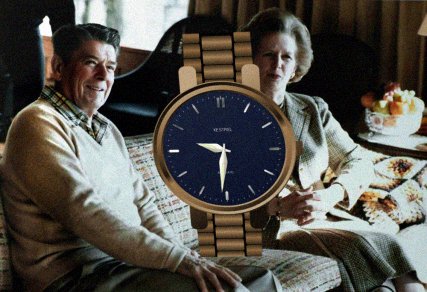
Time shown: 9:31
